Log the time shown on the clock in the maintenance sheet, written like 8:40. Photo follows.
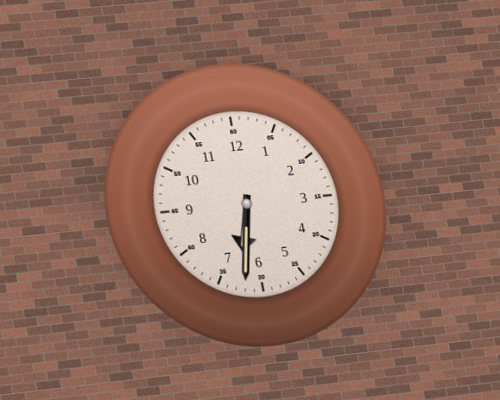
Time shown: 6:32
